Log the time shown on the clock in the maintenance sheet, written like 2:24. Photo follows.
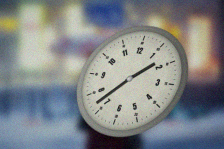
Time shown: 1:37
